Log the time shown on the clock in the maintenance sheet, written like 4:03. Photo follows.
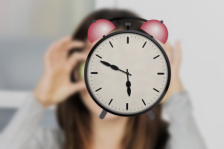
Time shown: 5:49
